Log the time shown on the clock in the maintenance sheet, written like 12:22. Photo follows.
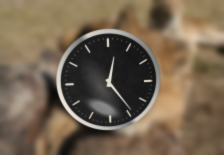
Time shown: 12:24
